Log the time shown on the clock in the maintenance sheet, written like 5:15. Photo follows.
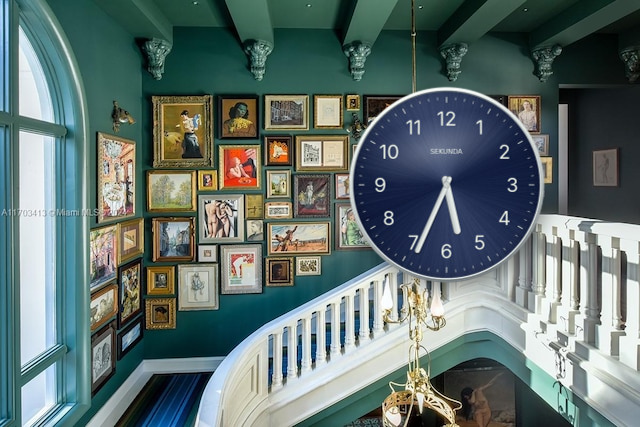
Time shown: 5:34
